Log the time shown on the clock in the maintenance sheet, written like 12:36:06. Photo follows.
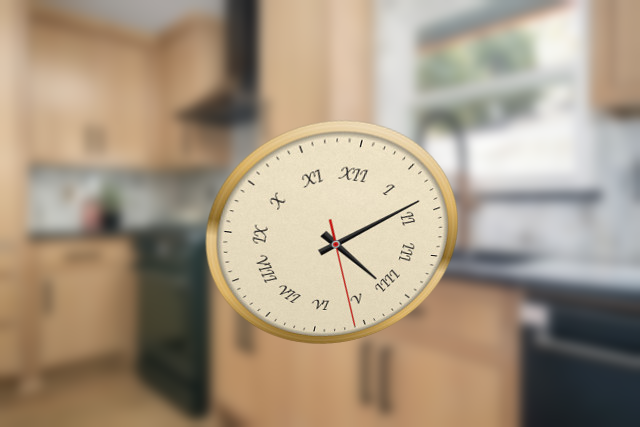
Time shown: 4:08:26
